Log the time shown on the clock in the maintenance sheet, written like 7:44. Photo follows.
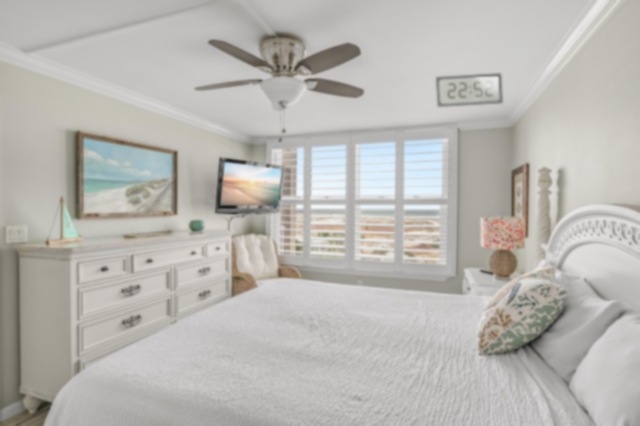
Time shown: 22:52
